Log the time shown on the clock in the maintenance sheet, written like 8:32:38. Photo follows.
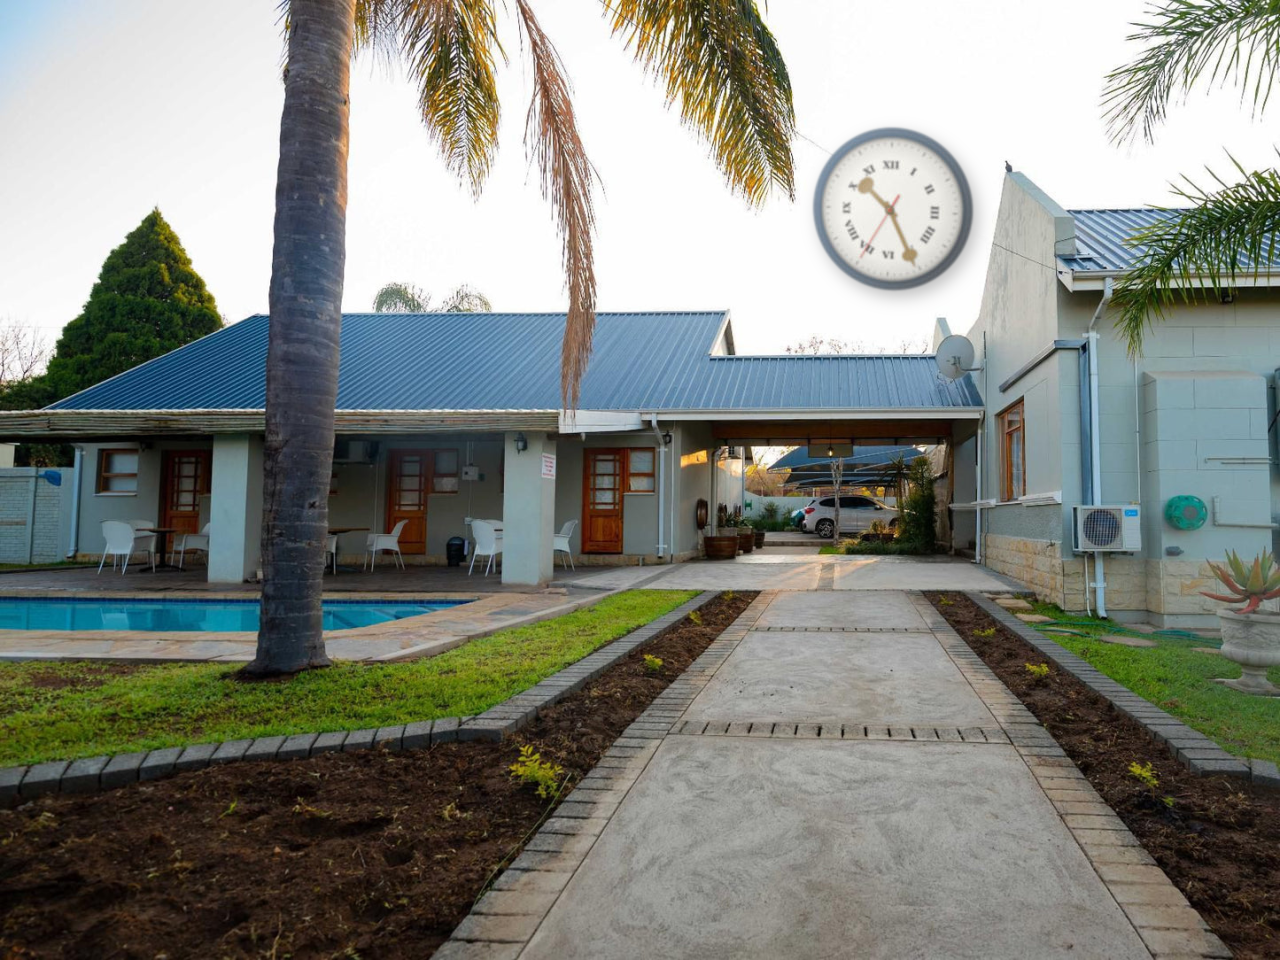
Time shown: 10:25:35
